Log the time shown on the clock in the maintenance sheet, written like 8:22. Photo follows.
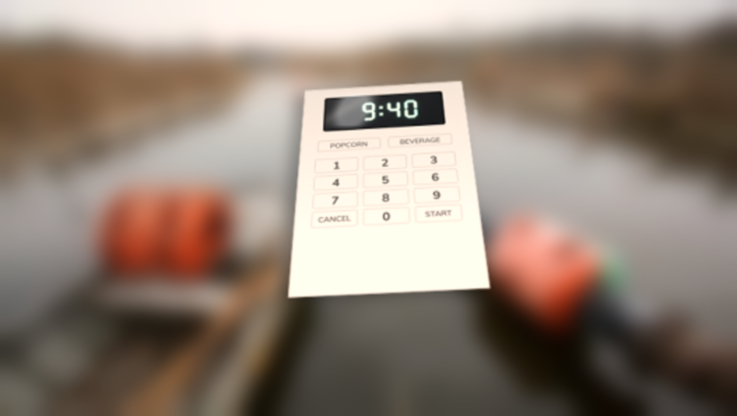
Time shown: 9:40
